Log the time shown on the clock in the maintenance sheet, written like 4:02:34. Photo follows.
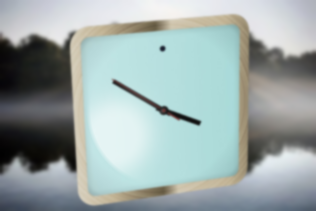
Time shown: 3:50:51
